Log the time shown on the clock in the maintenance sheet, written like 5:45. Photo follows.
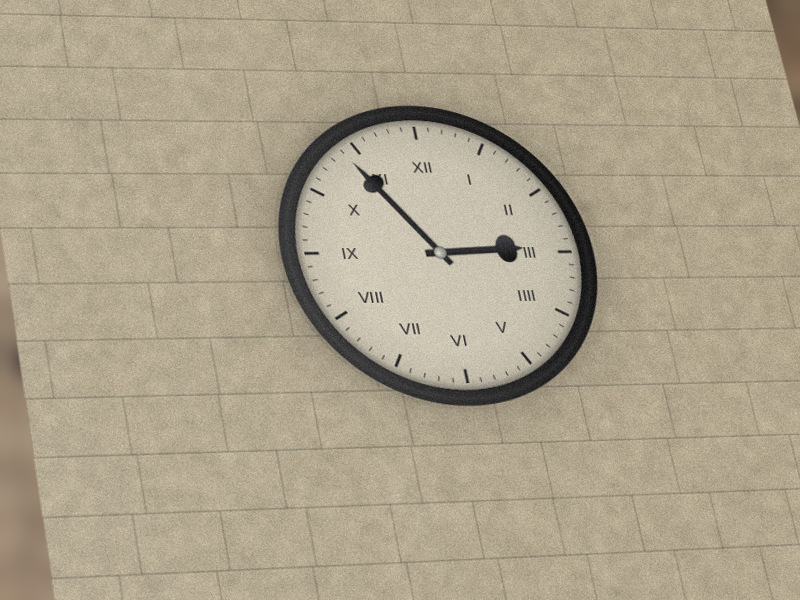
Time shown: 2:54
